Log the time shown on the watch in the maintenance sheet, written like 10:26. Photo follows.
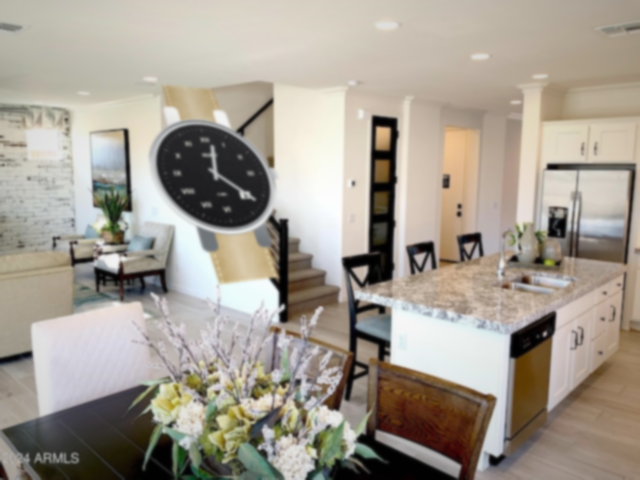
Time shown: 12:22
